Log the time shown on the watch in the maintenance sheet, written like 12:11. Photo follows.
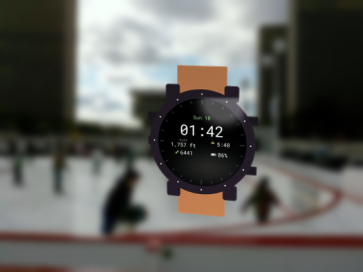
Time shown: 1:42
